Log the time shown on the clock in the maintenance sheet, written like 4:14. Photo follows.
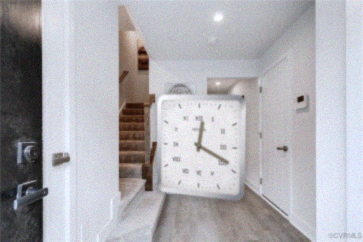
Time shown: 12:19
